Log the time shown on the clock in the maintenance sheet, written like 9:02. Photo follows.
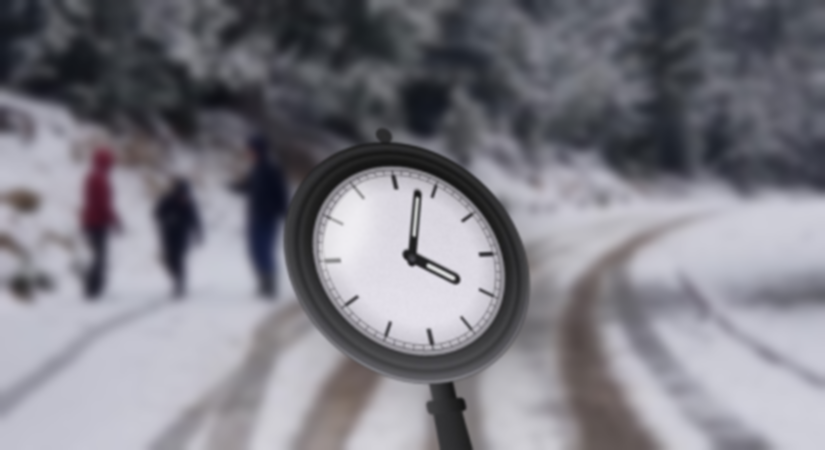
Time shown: 4:03
